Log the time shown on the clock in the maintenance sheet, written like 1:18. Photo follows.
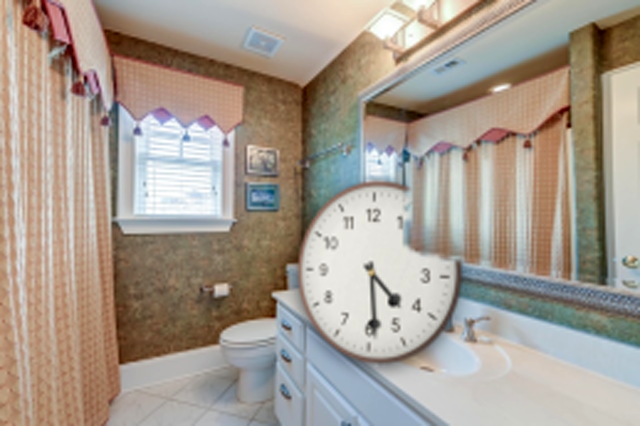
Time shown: 4:29
